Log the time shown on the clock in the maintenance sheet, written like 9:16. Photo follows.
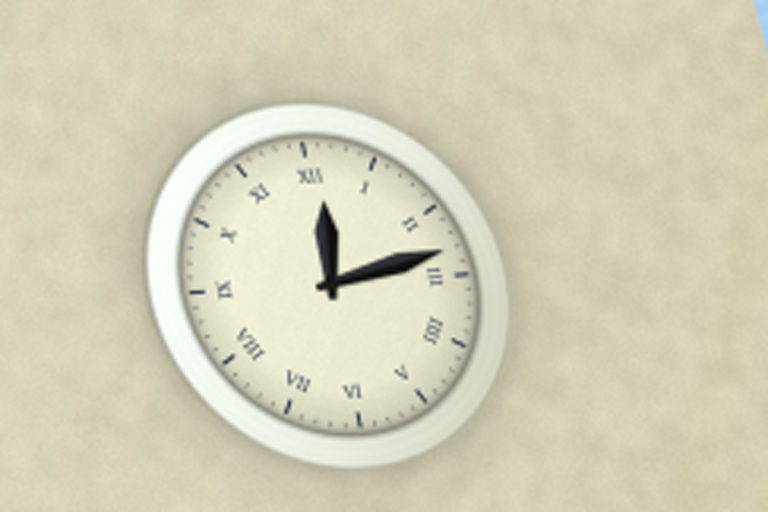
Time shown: 12:13
